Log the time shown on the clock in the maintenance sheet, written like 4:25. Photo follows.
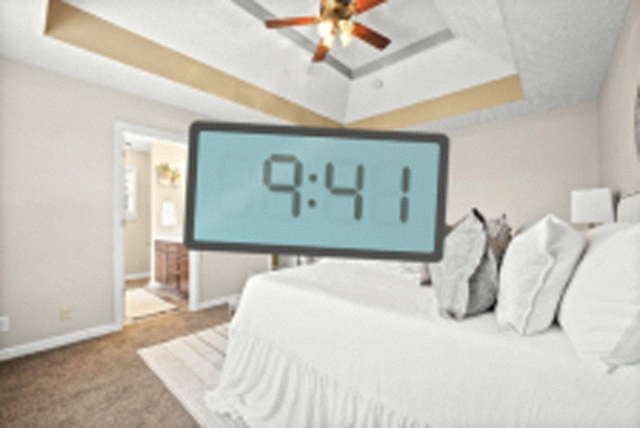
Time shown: 9:41
